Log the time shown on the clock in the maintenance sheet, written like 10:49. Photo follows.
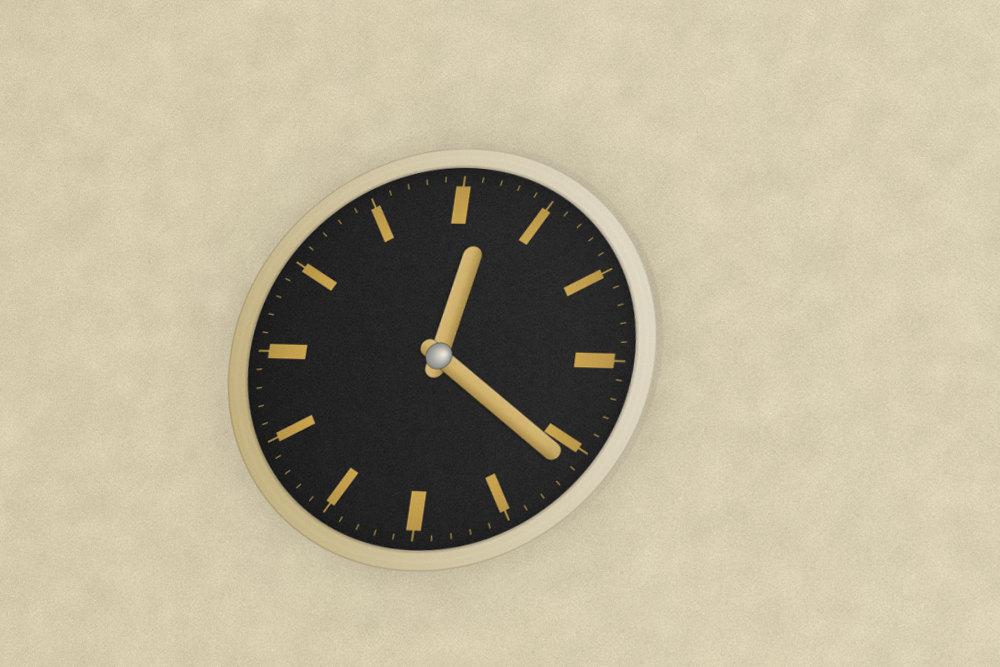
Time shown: 12:21
